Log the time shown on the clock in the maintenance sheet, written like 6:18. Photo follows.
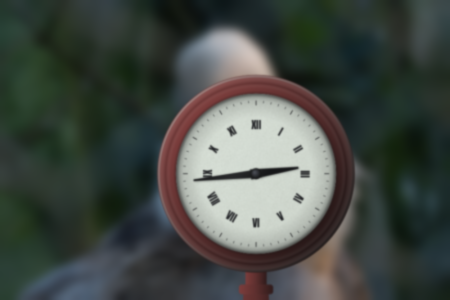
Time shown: 2:44
